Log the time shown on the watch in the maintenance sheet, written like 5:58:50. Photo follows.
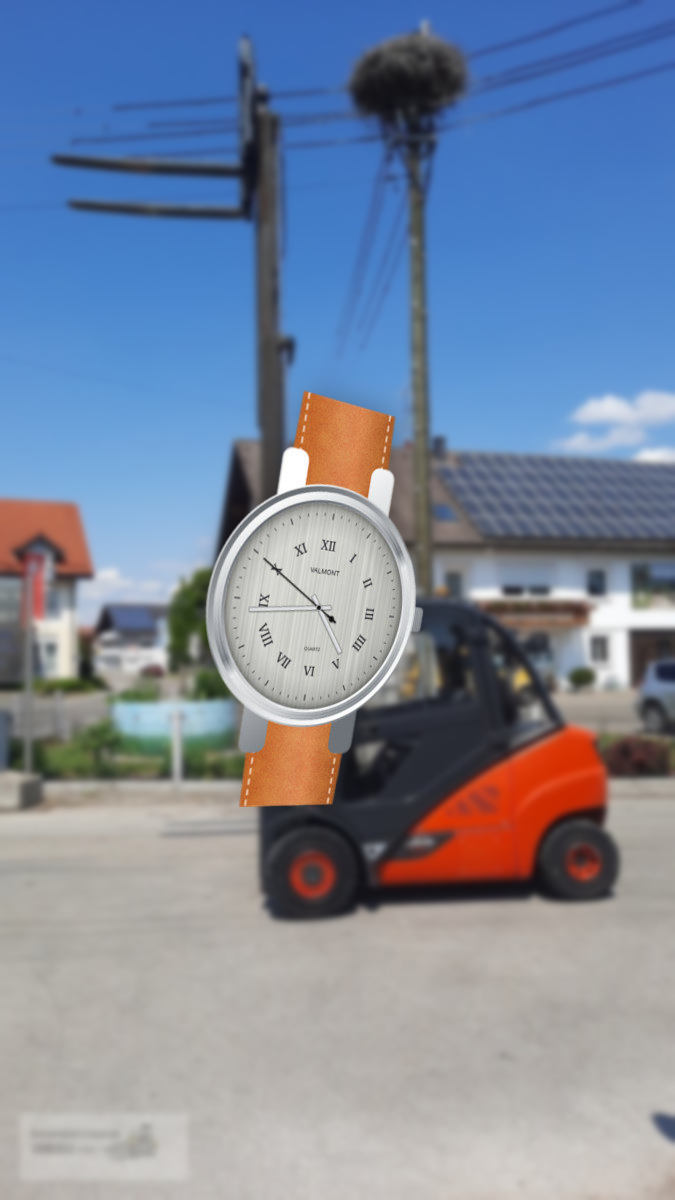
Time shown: 4:43:50
